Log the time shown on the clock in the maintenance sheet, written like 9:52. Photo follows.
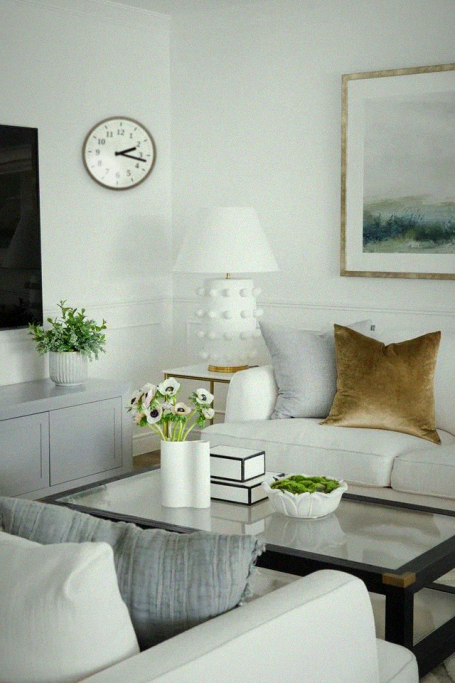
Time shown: 2:17
